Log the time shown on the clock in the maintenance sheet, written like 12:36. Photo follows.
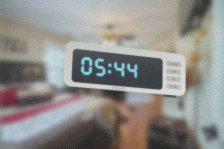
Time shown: 5:44
